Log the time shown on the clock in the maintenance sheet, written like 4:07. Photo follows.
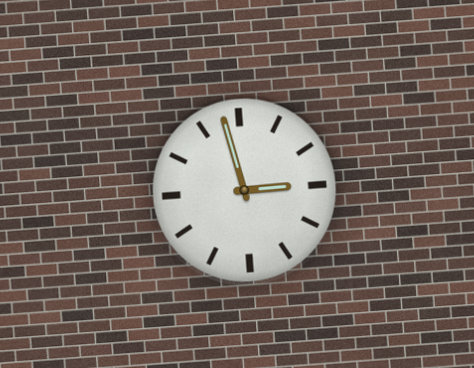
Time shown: 2:58
